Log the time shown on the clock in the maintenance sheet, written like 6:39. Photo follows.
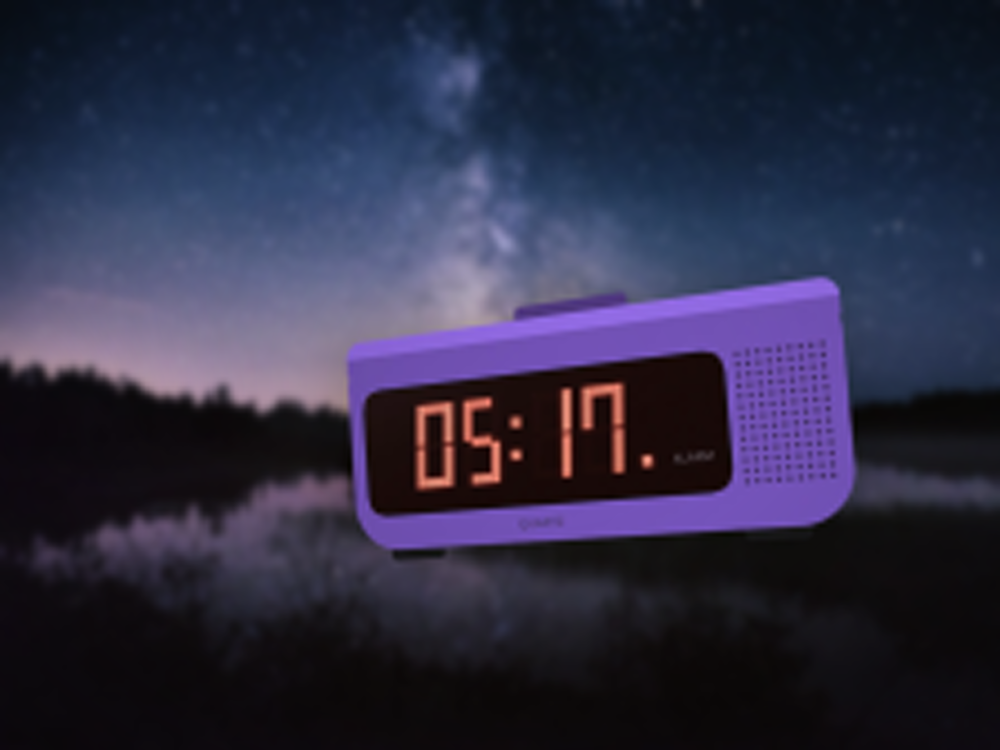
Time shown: 5:17
